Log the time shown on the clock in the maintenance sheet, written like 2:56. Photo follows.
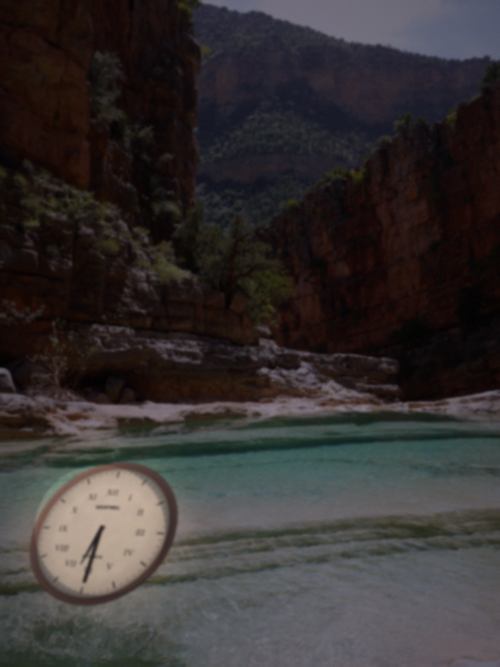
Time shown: 6:30
